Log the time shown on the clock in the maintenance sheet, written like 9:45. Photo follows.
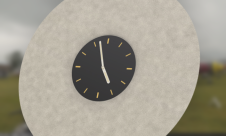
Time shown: 4:57
